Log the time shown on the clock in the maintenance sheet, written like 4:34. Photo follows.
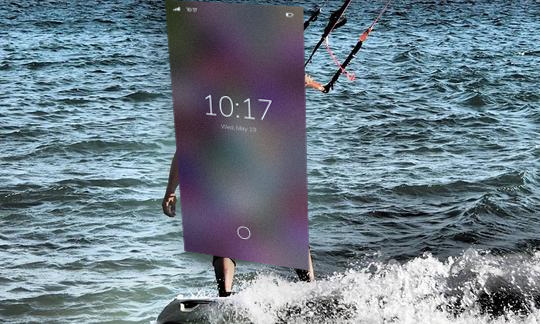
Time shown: 10:17
